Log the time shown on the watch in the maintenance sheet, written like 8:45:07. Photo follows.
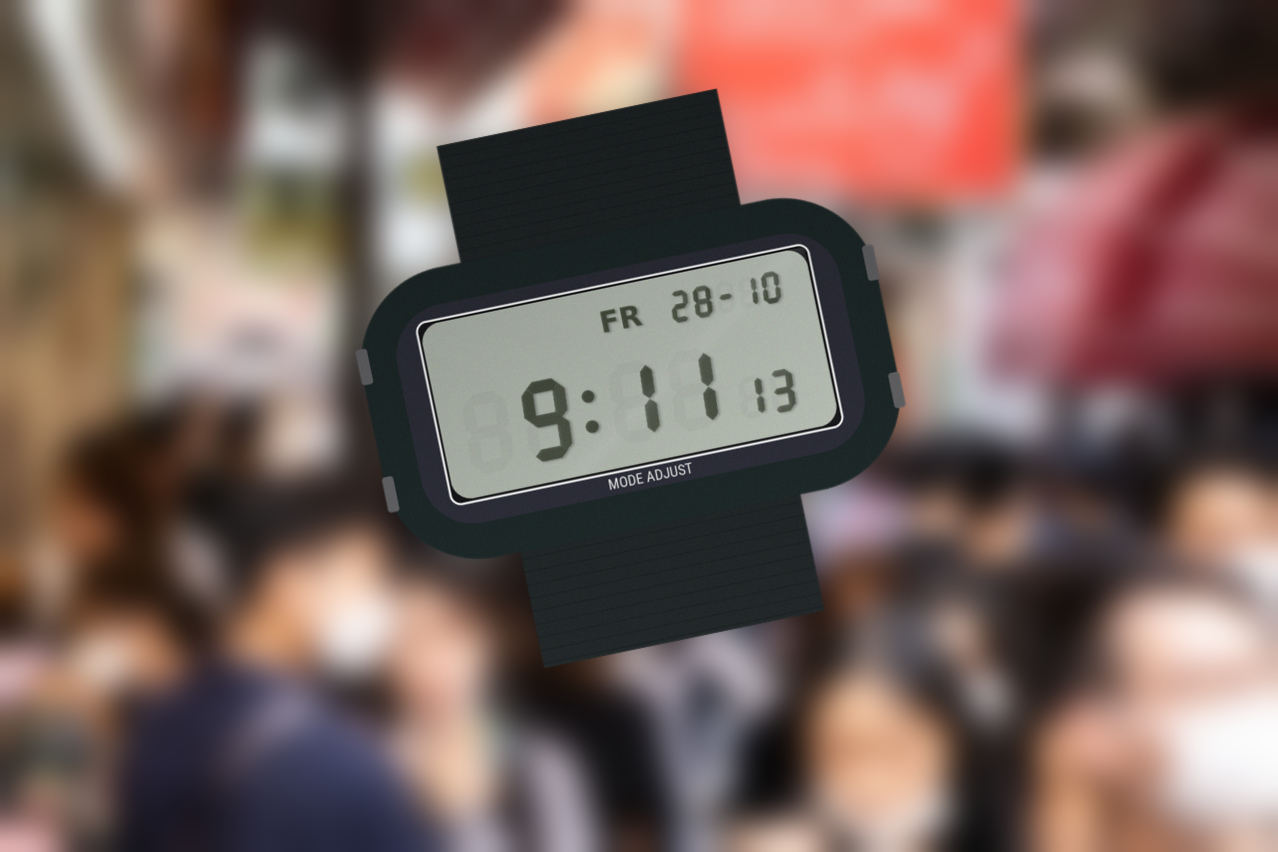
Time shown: 9:11:13
